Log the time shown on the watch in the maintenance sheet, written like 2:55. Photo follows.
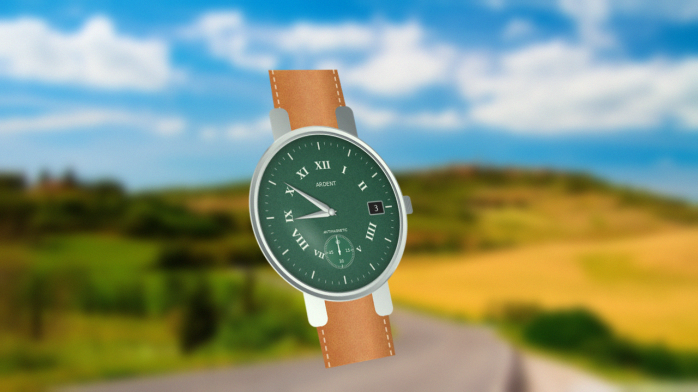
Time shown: 8:51
